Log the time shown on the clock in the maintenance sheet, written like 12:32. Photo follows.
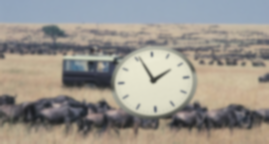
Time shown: 1:56
